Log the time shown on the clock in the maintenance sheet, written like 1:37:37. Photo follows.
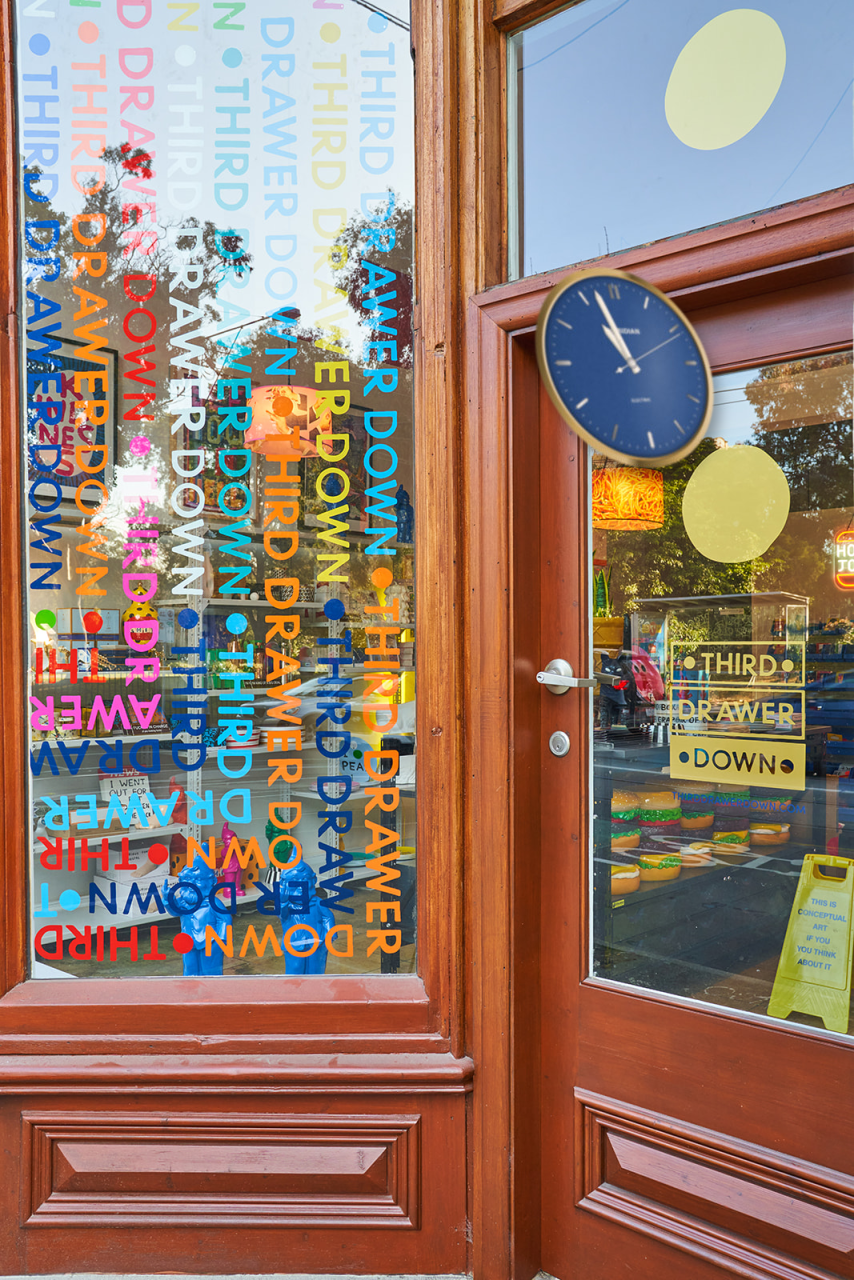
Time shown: 10:57:11
